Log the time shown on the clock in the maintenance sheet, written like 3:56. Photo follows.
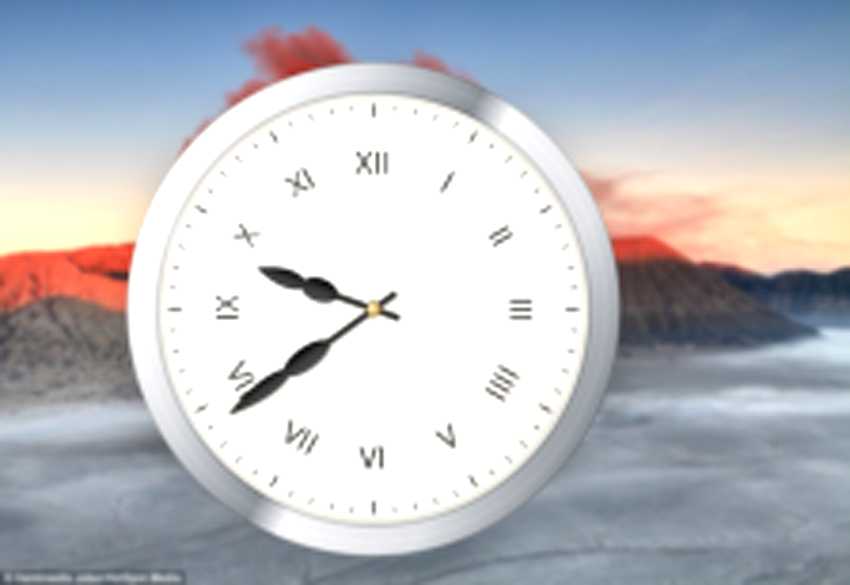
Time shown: 9:39
